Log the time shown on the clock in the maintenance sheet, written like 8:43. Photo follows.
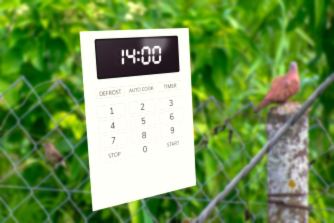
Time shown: 14:00
